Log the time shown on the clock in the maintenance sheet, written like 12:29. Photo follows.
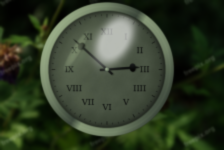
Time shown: 2:52
